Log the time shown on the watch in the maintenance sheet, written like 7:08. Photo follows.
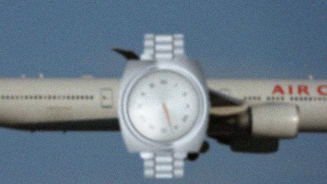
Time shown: 5:27
